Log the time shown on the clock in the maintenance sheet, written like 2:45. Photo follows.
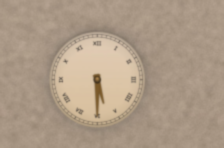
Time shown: 5:30
